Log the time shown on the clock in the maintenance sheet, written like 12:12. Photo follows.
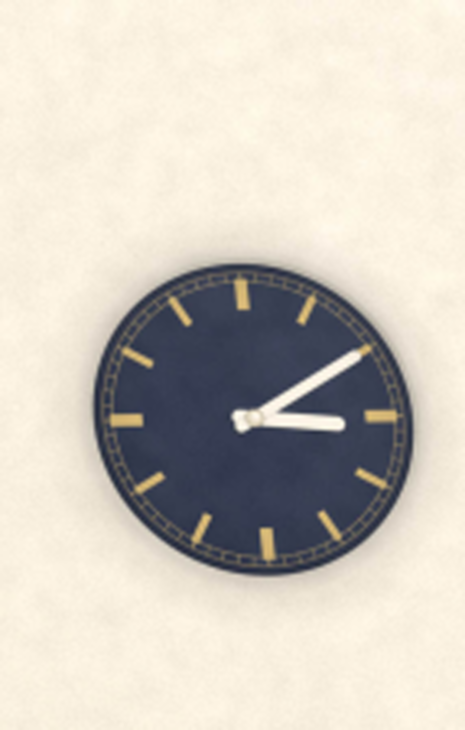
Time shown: 3:10
